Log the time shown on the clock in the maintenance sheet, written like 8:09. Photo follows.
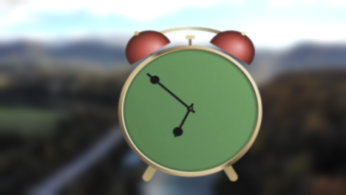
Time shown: 6:52
